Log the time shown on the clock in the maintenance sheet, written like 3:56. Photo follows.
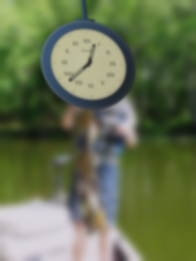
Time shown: 12:38
